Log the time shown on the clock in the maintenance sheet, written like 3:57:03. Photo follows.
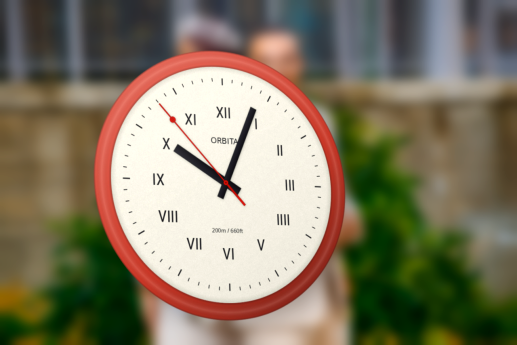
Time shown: 10:03:53
